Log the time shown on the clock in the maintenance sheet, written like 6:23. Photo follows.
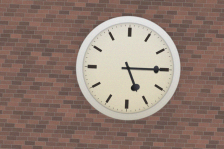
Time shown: 5:15
